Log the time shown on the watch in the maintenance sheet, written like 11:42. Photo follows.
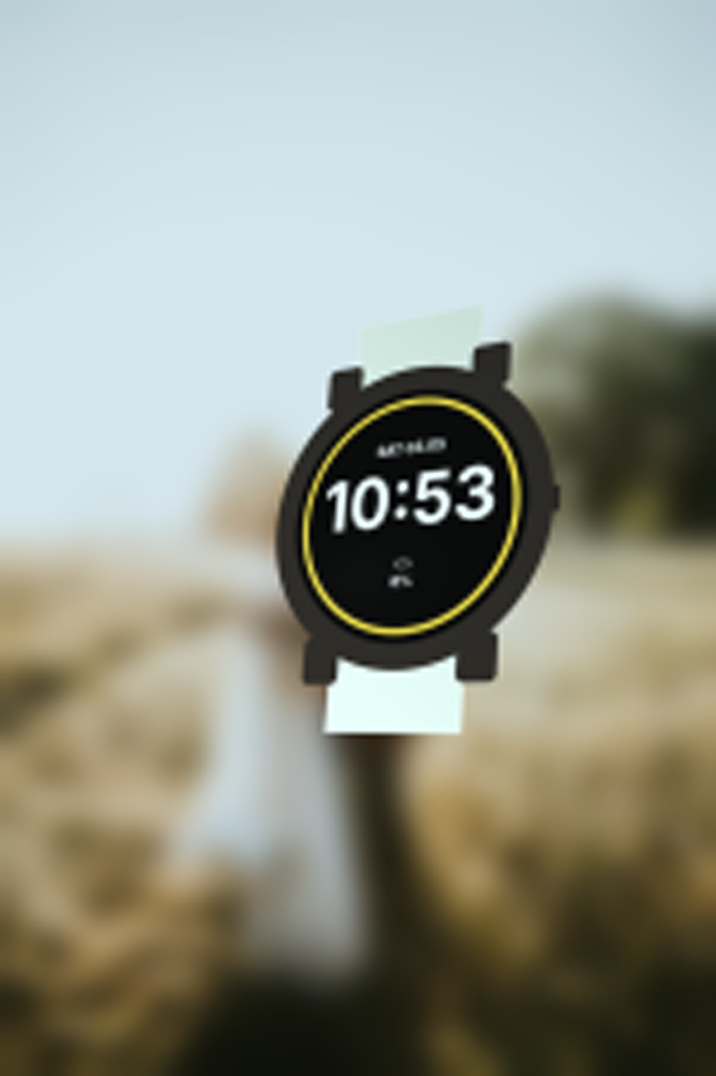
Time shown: 10:53
